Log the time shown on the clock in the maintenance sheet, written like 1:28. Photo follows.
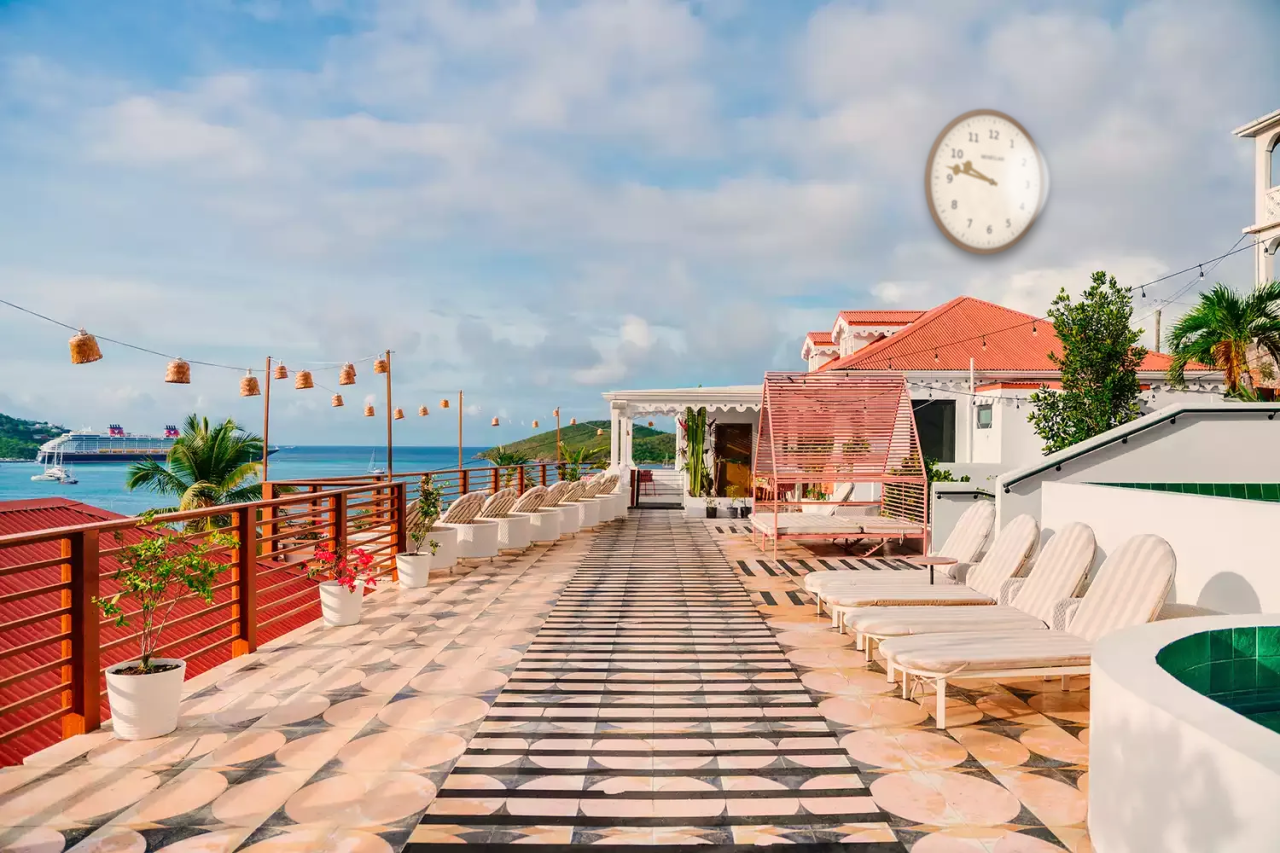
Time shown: 9:47
